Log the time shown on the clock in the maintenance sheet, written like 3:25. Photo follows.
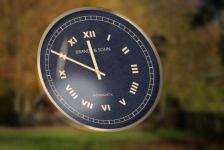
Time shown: 11:50
